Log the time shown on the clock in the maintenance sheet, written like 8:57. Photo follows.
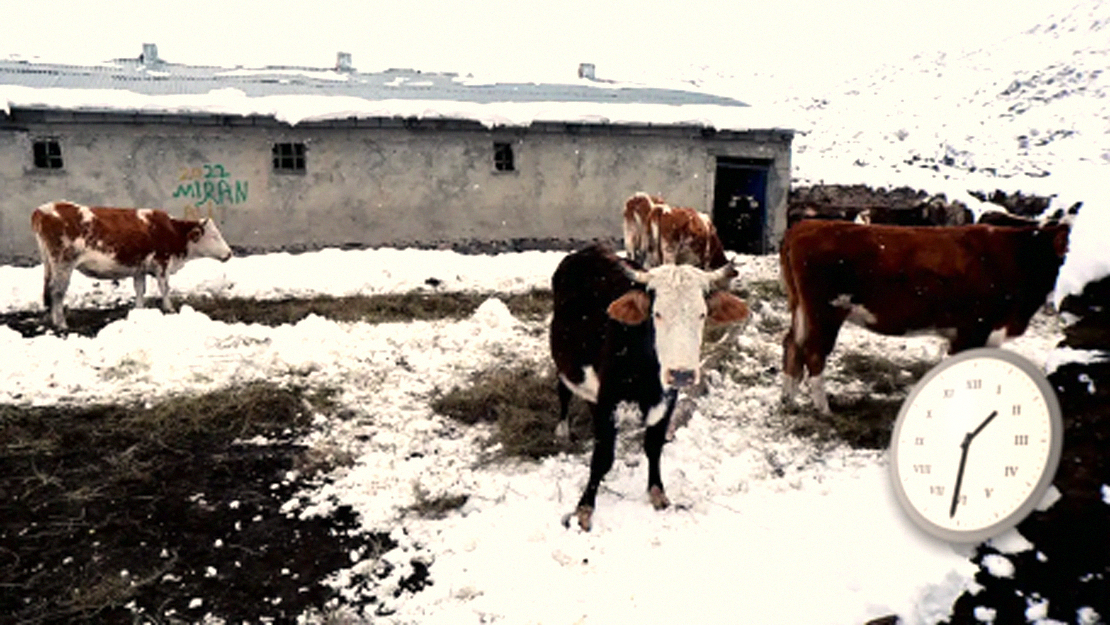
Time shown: 1:31
